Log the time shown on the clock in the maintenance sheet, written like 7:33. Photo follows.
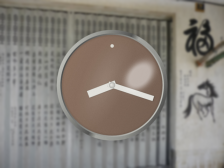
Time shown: 8:18
